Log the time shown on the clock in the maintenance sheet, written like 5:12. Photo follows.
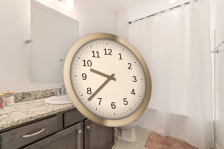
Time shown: 9:38
